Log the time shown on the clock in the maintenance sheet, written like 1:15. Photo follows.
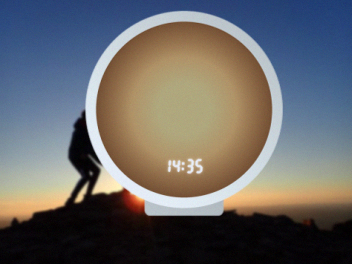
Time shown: 14:35
